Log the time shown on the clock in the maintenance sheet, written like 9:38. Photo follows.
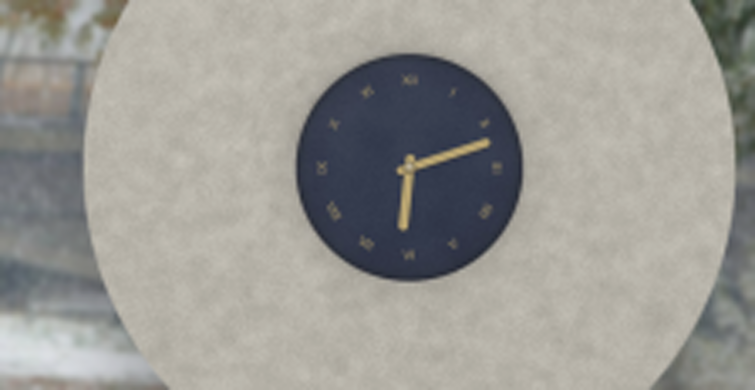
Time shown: 6:12
